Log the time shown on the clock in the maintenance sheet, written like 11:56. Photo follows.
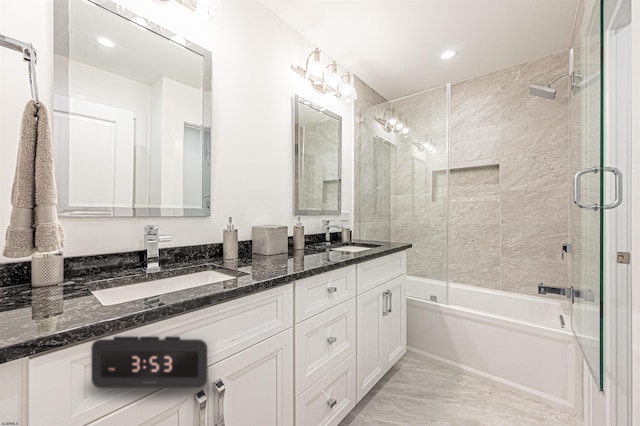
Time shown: 3:53
